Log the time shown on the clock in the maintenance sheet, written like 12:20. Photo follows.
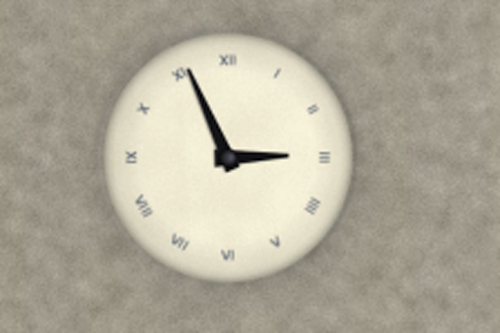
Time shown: 2:56
